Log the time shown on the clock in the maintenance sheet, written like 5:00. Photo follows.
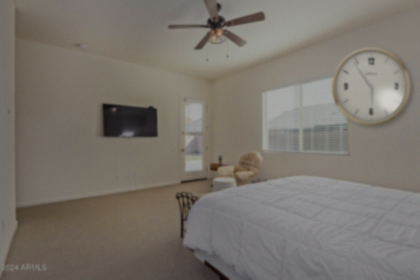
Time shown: 5:54
